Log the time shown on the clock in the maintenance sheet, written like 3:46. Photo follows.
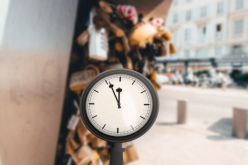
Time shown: 11:56
